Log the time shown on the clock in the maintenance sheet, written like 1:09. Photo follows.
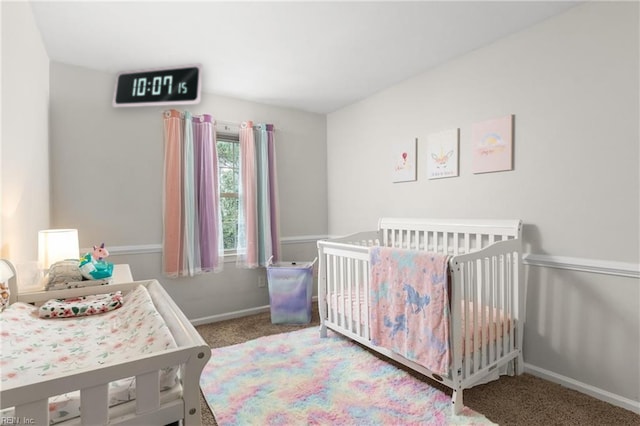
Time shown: 10:07
